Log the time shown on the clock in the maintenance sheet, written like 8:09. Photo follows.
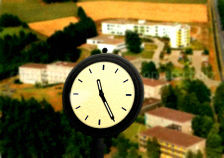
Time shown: 11:25
